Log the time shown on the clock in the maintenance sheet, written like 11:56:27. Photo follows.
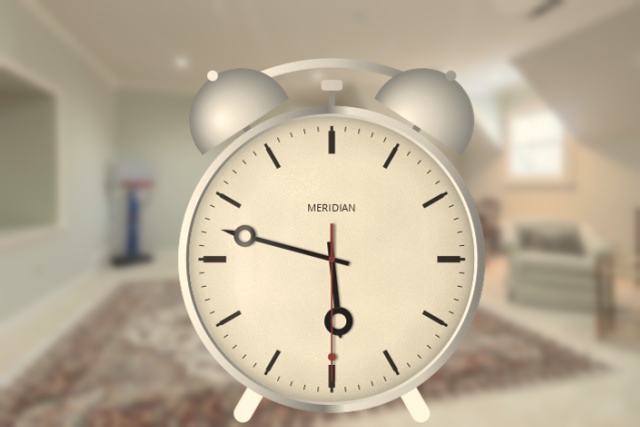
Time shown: 5:47:30
